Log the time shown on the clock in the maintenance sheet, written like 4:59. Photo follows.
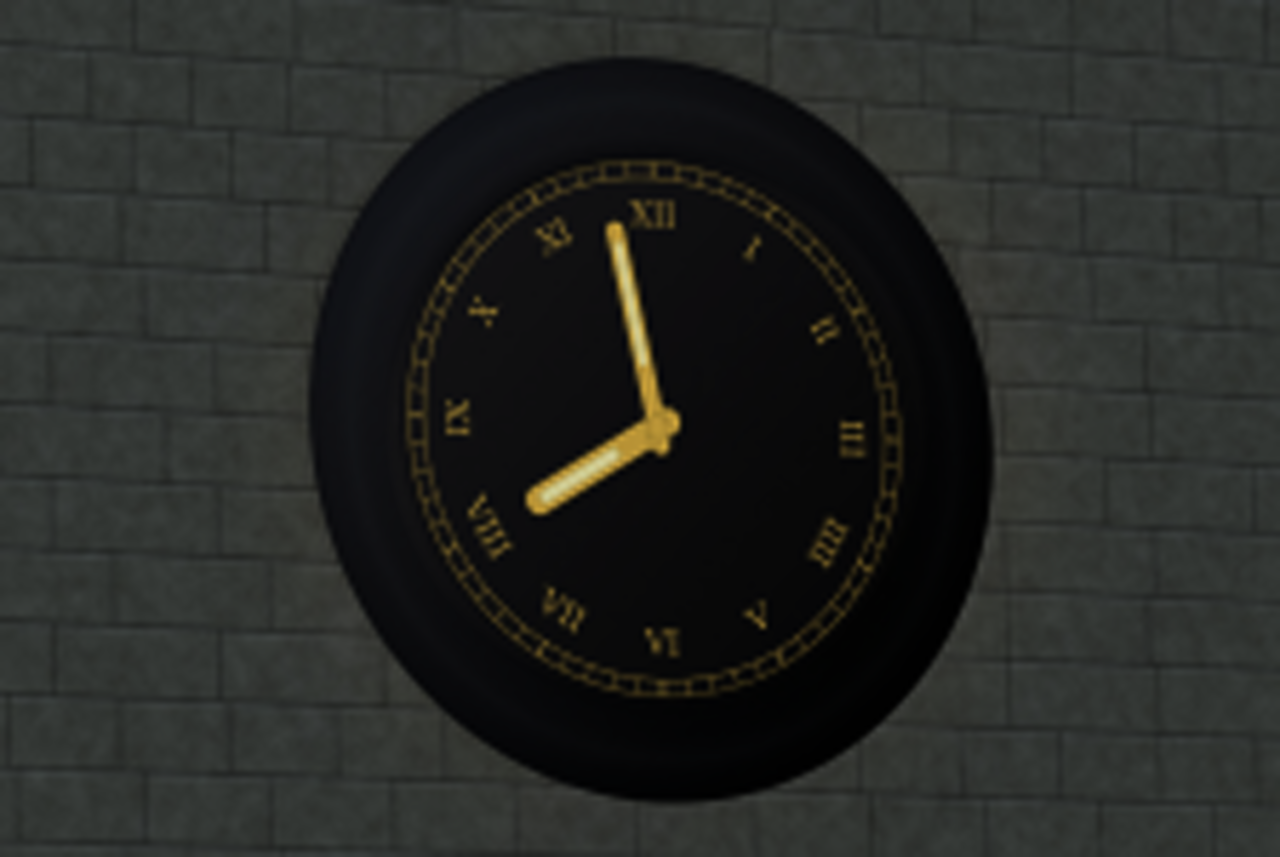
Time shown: 7:58
